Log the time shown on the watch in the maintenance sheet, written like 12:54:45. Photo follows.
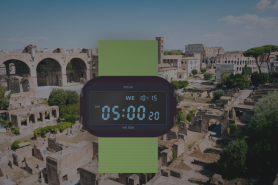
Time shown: 5:00:20
